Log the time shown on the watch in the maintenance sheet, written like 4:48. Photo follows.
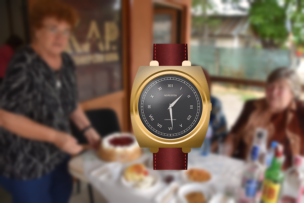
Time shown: 1:29
